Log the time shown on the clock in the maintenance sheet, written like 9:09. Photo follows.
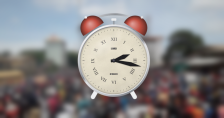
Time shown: 2:17
